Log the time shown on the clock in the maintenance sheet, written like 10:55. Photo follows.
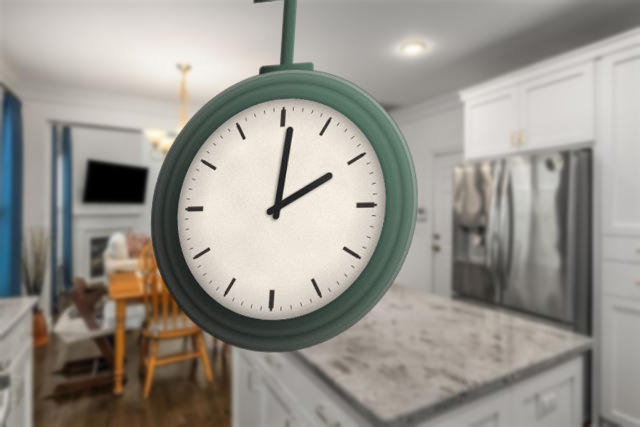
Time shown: 2:01
